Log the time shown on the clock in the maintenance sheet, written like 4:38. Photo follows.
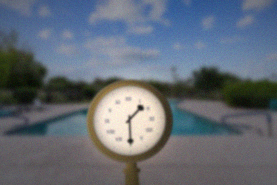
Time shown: 1:30
